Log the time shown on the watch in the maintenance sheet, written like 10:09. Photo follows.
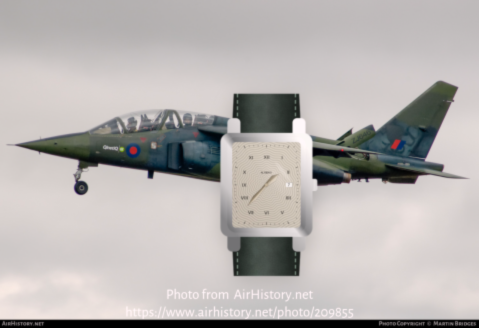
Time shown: 1:37
